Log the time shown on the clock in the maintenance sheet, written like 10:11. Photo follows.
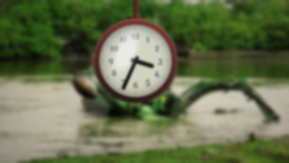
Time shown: 3:34
